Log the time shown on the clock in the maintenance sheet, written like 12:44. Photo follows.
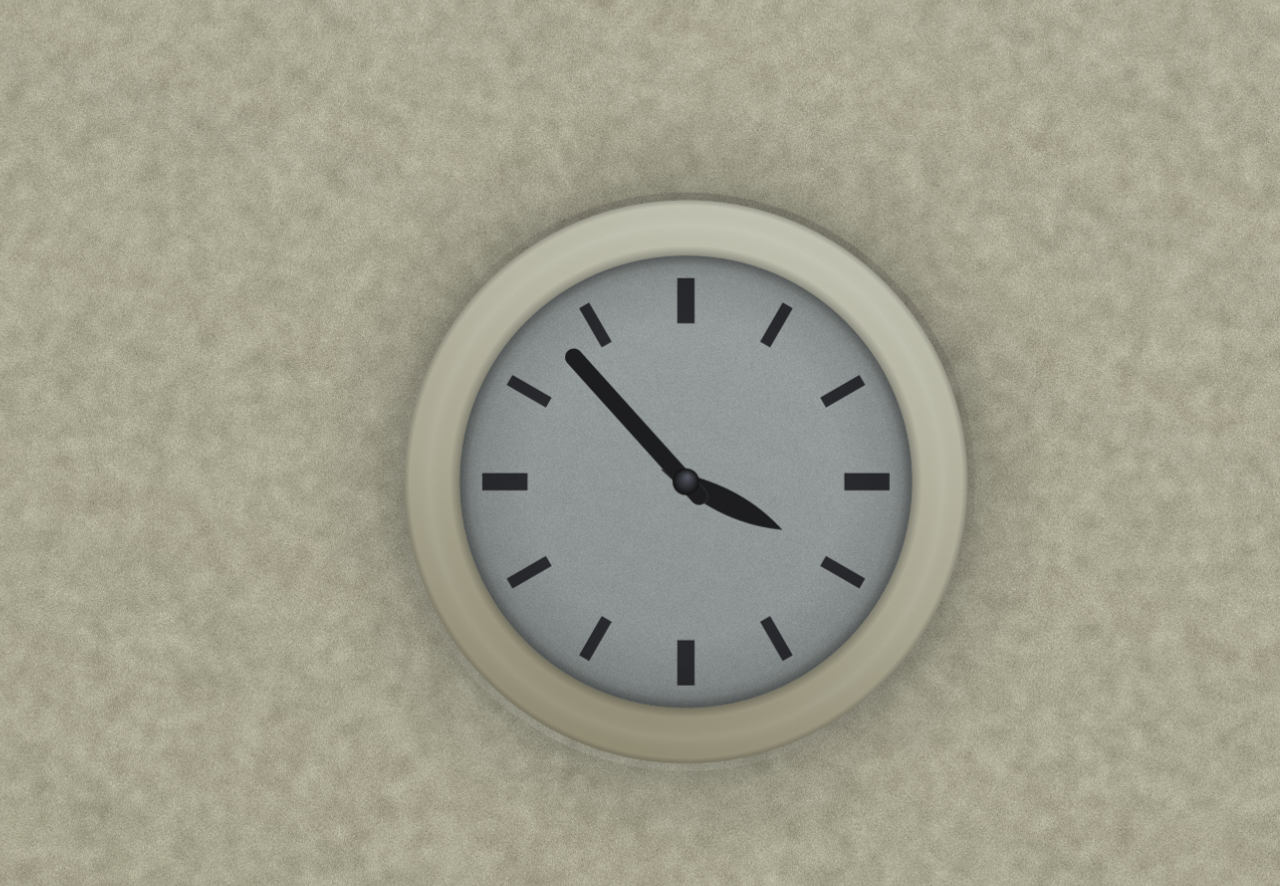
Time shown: 3:53
